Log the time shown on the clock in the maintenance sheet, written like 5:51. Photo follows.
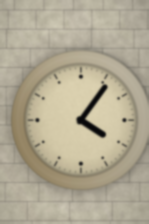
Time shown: 4:06
